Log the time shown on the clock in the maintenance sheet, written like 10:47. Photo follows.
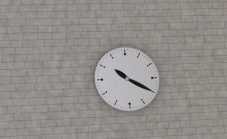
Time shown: 10:20
